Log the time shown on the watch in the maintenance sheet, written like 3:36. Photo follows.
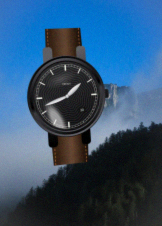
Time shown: 1:42
